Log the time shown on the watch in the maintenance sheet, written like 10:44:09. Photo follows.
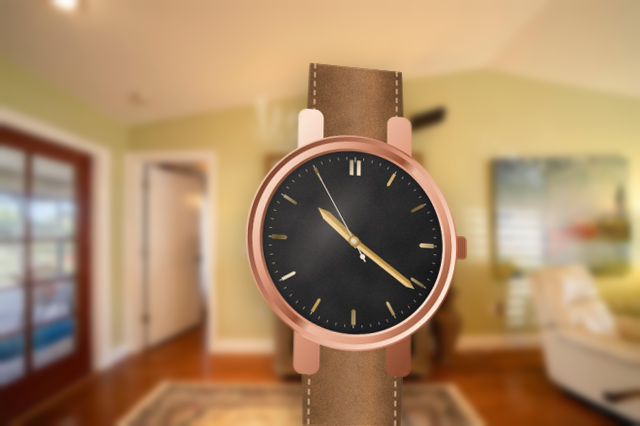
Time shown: 10:20:55
